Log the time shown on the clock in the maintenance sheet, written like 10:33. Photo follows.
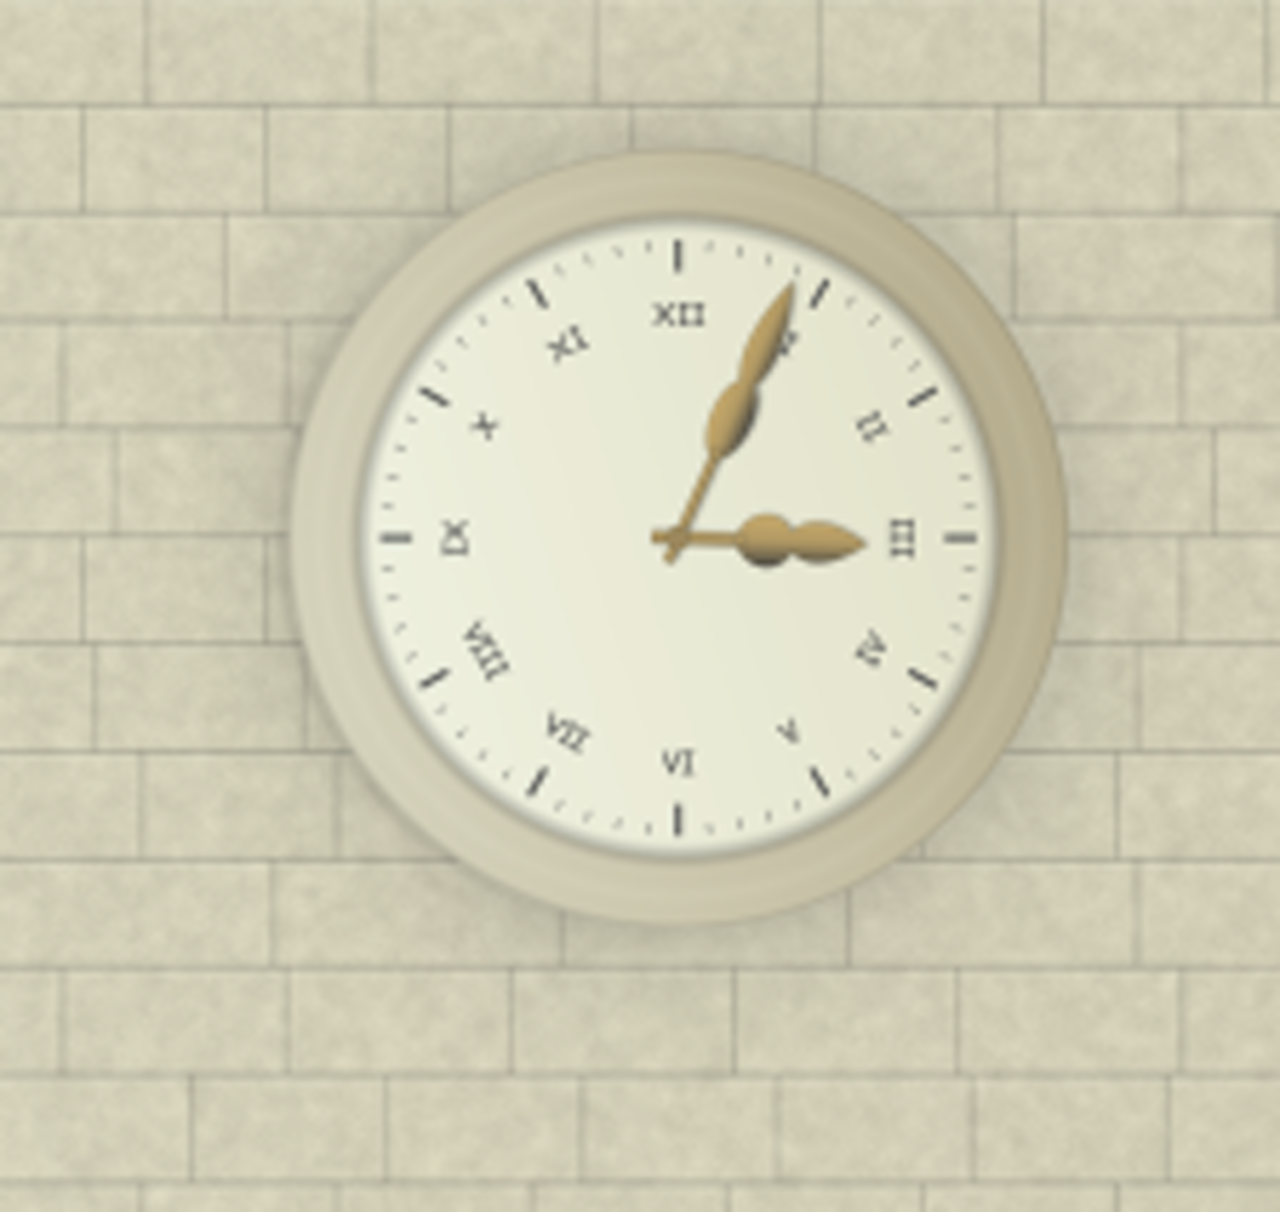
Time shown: 3:04
